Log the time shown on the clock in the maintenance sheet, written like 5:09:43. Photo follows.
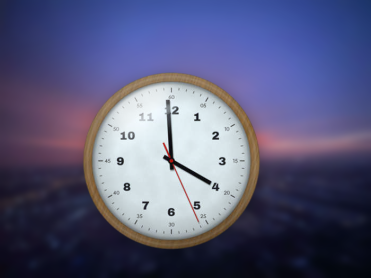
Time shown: 3:59:26
